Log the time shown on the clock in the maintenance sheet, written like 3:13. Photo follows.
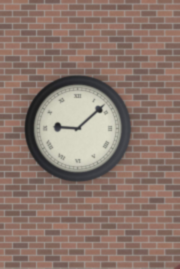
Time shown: 9:08
